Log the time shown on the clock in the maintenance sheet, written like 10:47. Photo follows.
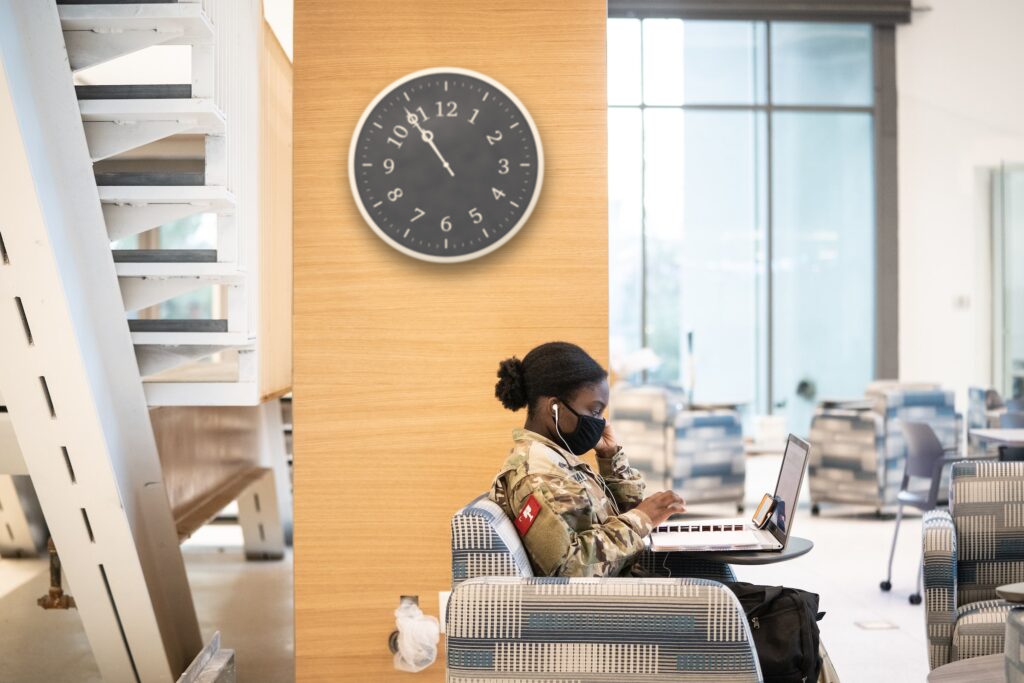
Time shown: 10:54
